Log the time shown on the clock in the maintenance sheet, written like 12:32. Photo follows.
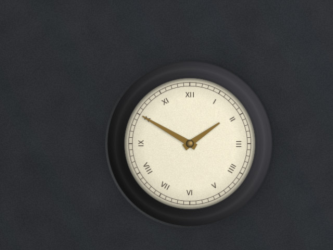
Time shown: 1:50
